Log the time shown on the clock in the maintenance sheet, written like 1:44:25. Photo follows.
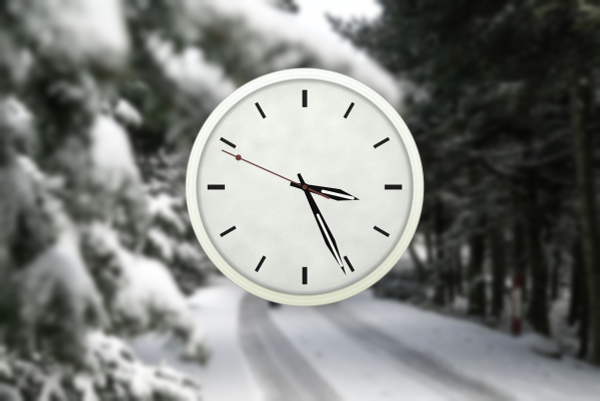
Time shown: 3:25:49
